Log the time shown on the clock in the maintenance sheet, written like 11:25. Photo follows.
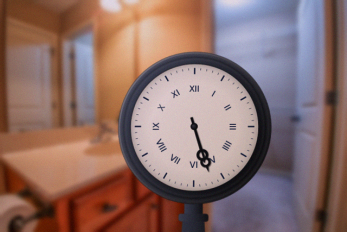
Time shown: 5:27
